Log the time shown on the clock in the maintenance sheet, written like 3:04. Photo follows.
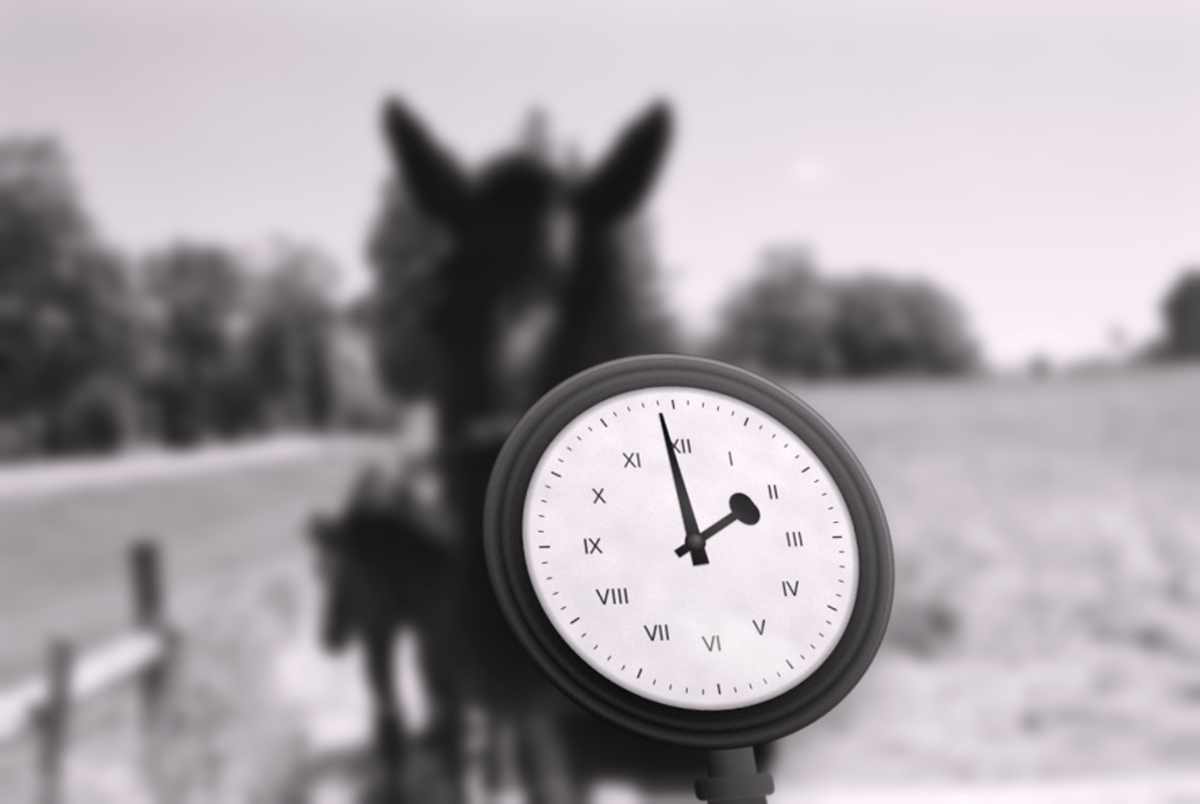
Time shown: 1:59
